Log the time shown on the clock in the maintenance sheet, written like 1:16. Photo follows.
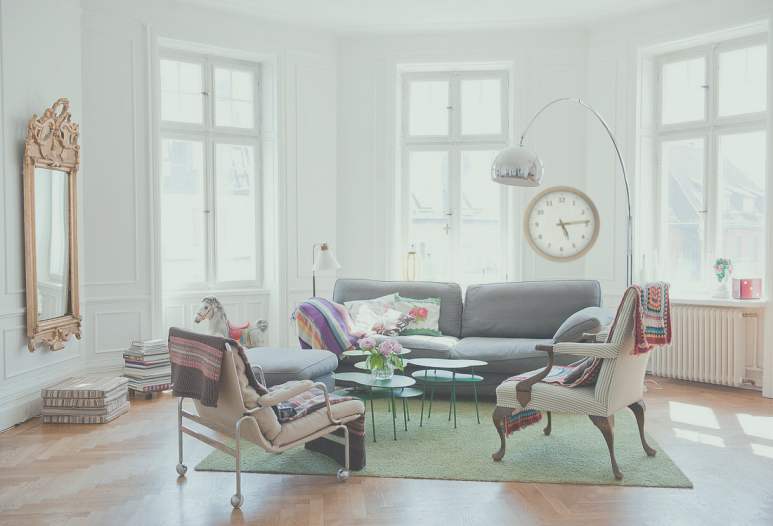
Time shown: 5:14
